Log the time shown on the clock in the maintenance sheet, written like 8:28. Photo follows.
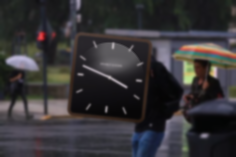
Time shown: 3:48
